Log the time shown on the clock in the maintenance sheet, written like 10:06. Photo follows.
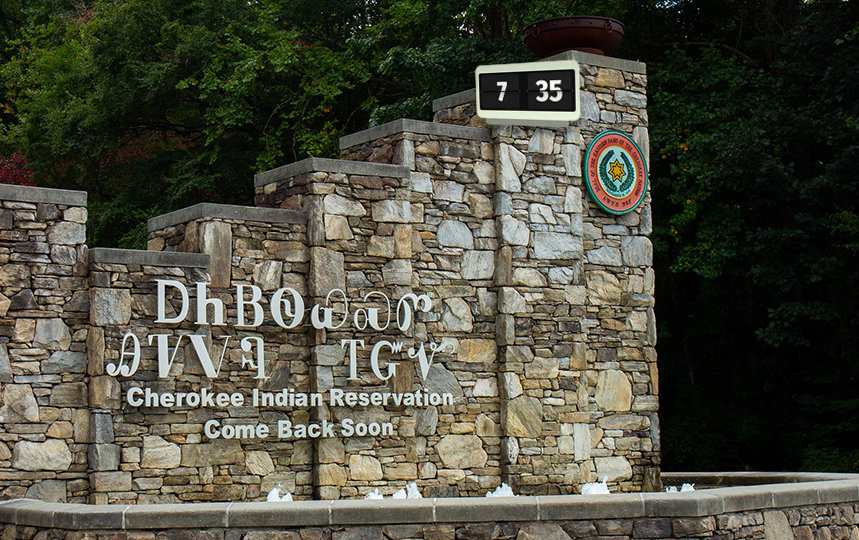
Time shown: 7:35
